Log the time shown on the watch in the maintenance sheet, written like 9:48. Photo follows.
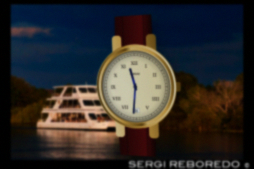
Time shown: 11:31
